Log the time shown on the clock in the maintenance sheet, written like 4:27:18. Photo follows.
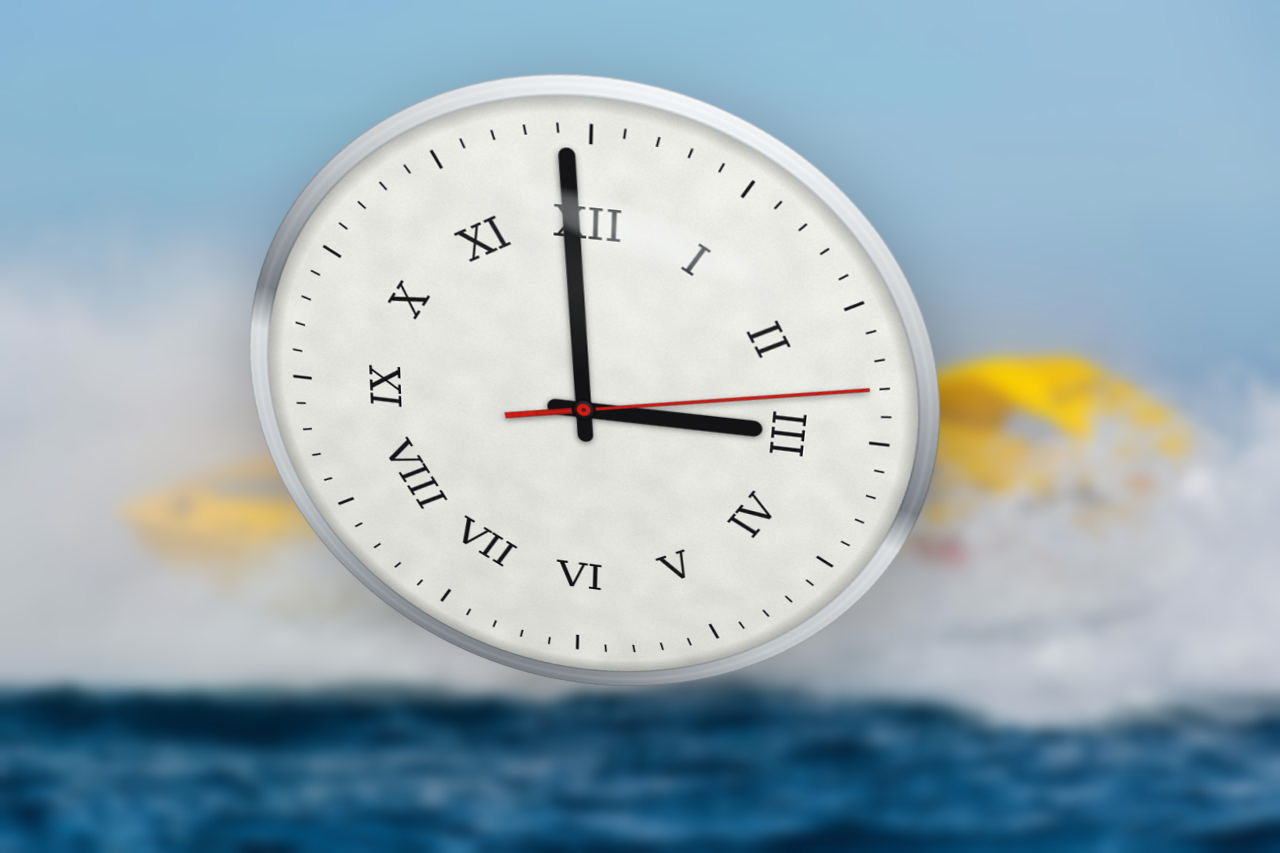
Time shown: 2:59:13
